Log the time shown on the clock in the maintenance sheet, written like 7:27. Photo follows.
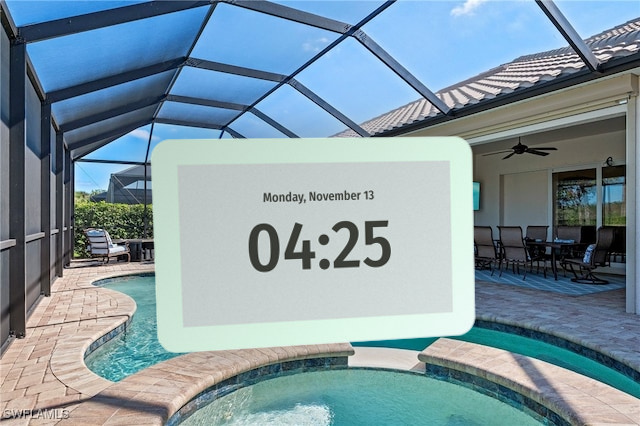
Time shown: 4:25
